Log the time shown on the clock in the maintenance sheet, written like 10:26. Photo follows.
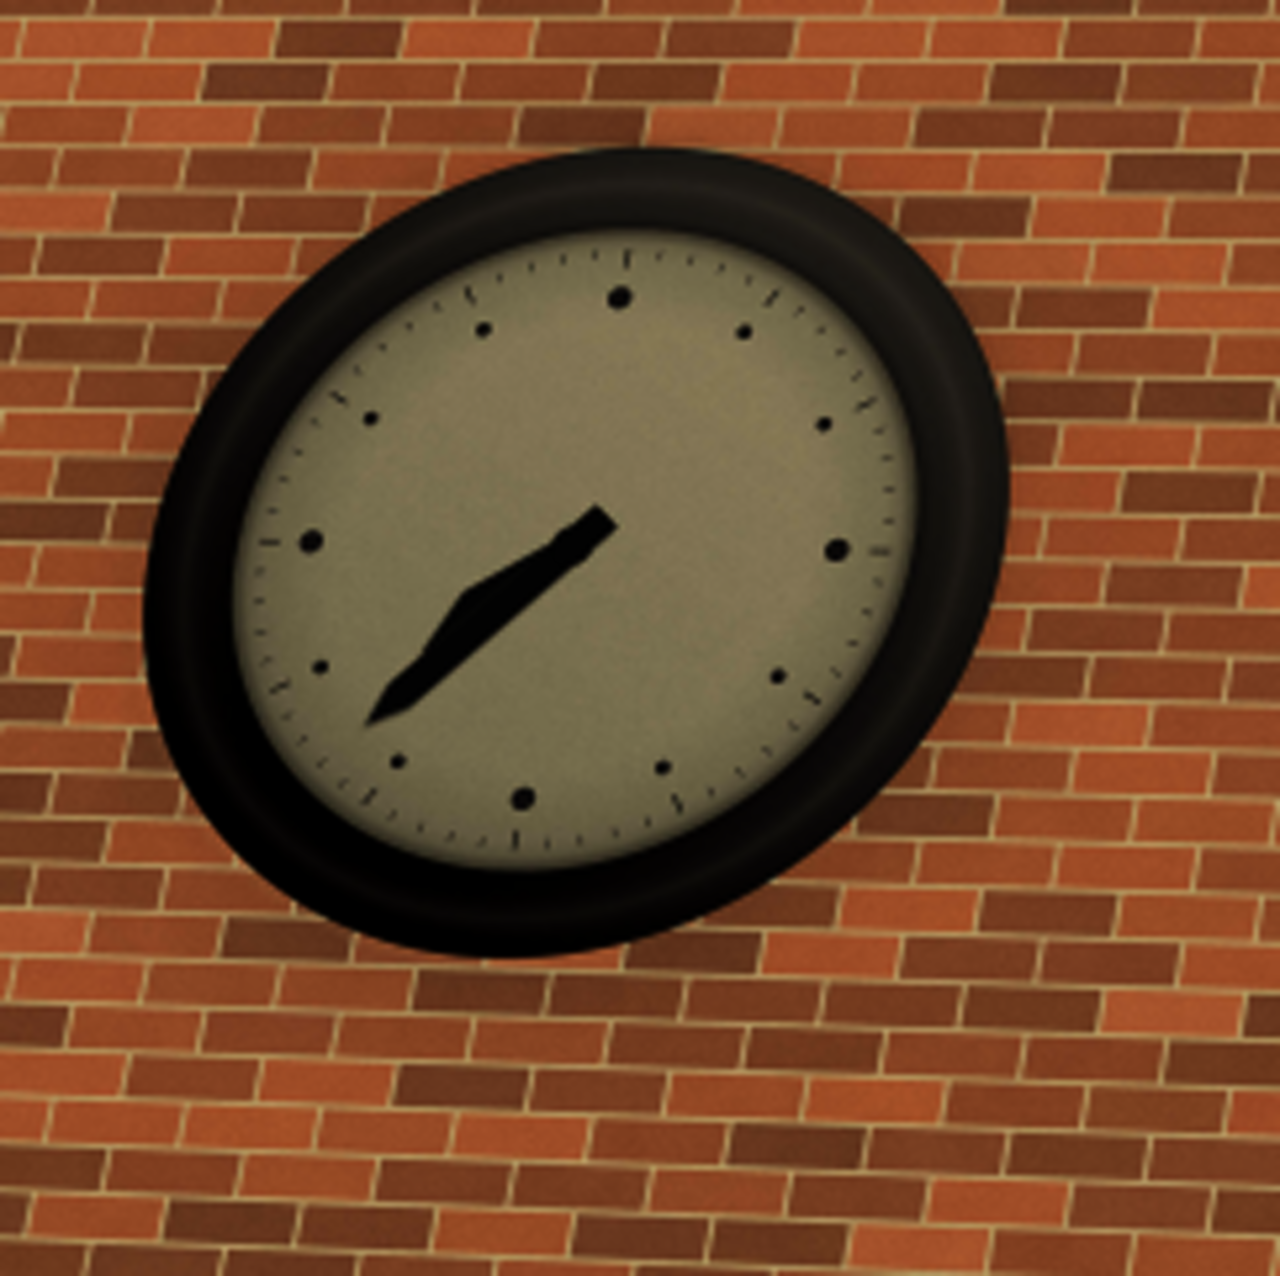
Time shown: 7:37
